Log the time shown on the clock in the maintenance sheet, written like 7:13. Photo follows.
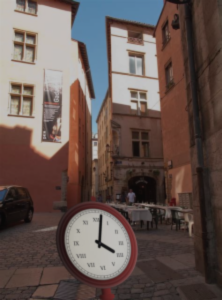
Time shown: 4:02
